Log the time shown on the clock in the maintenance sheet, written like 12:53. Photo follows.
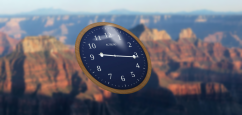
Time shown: 9:16
